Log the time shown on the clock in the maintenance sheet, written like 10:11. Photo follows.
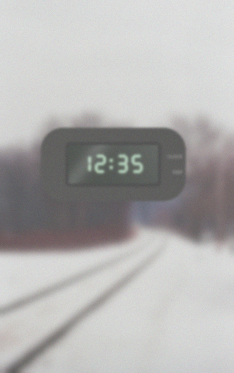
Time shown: 12:35
